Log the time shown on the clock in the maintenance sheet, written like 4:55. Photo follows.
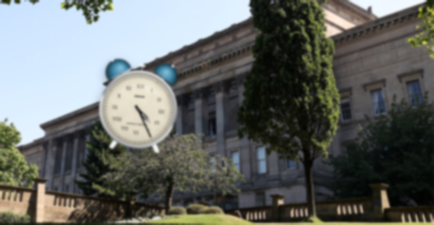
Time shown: 4:25
